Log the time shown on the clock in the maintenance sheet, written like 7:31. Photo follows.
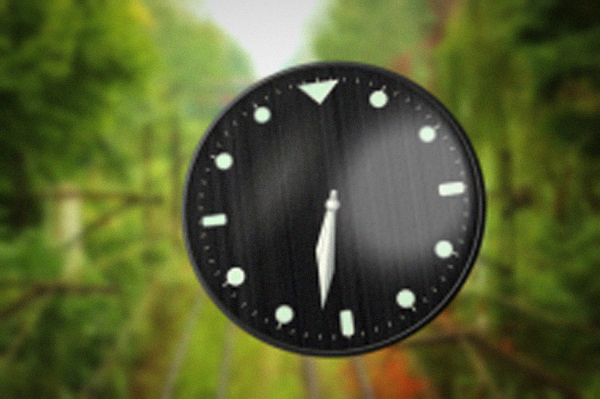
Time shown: 6:32
